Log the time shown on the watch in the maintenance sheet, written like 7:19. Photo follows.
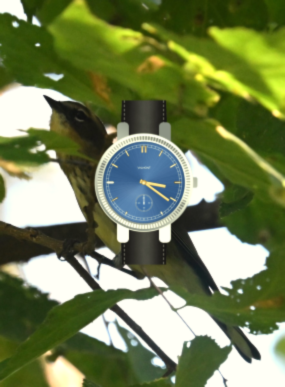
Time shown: 3:21
